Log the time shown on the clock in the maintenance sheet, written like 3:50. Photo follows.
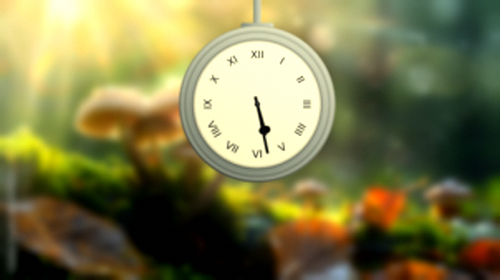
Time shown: 5:28
